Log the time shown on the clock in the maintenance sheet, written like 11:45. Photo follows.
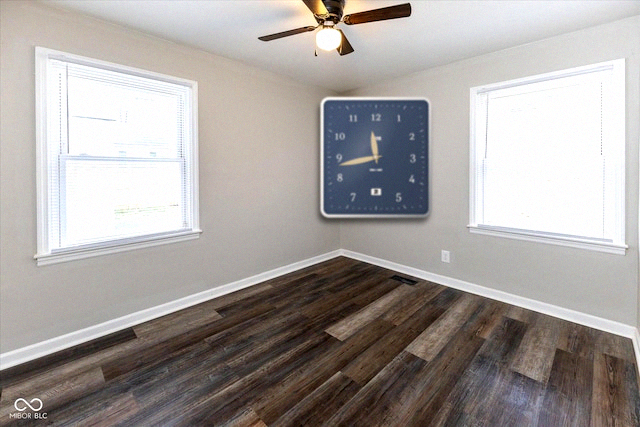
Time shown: 11:43
